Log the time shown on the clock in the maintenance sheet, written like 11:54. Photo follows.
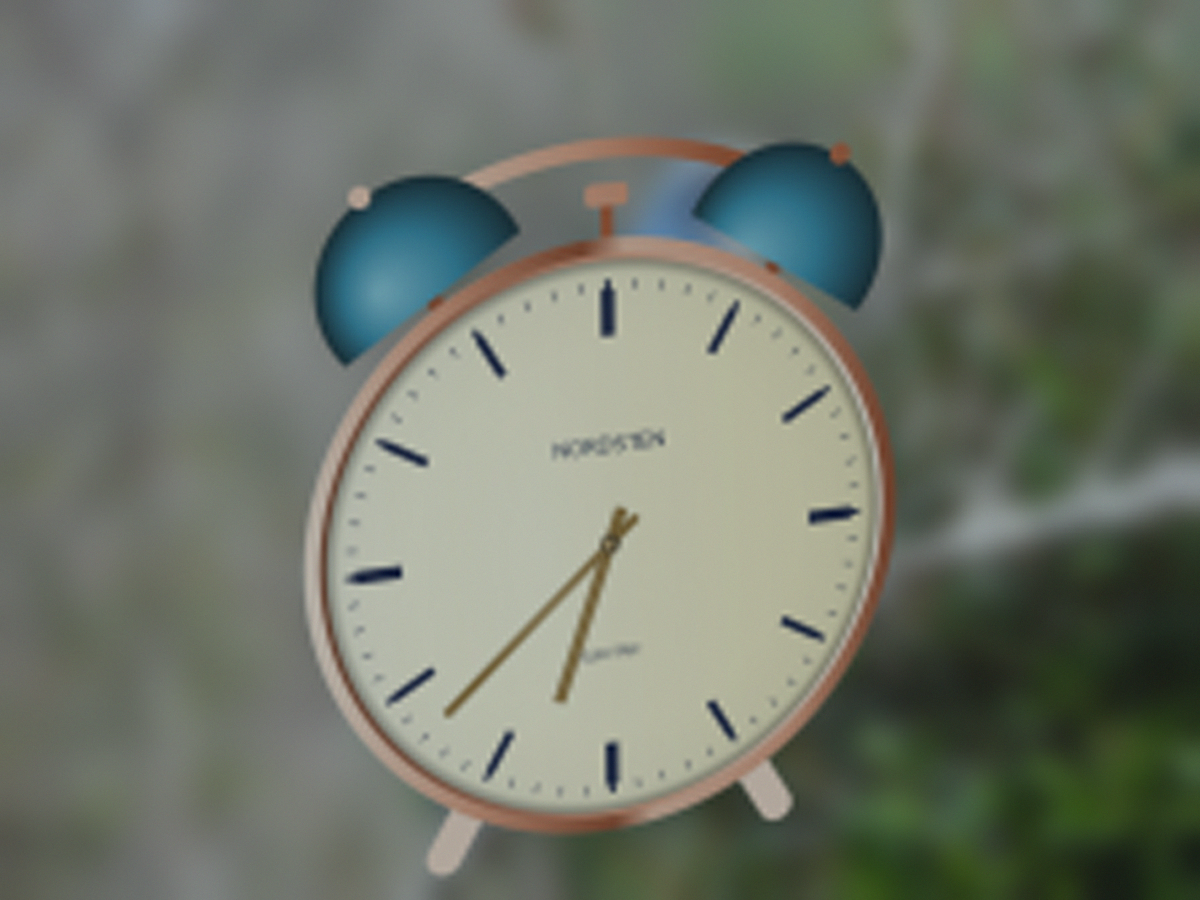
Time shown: 6:38
